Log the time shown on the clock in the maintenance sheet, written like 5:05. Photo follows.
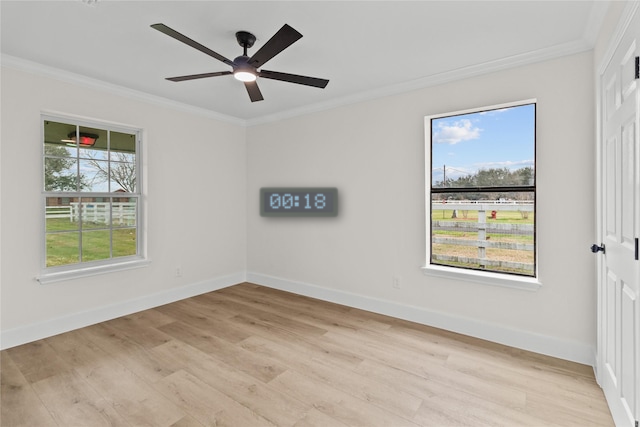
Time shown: 0:18
